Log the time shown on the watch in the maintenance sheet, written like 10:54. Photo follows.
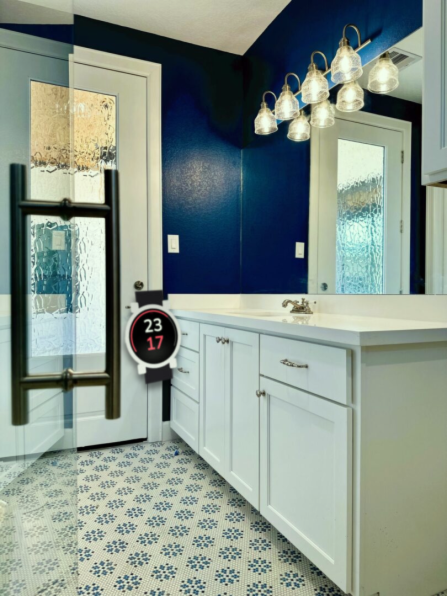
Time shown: 23:17
